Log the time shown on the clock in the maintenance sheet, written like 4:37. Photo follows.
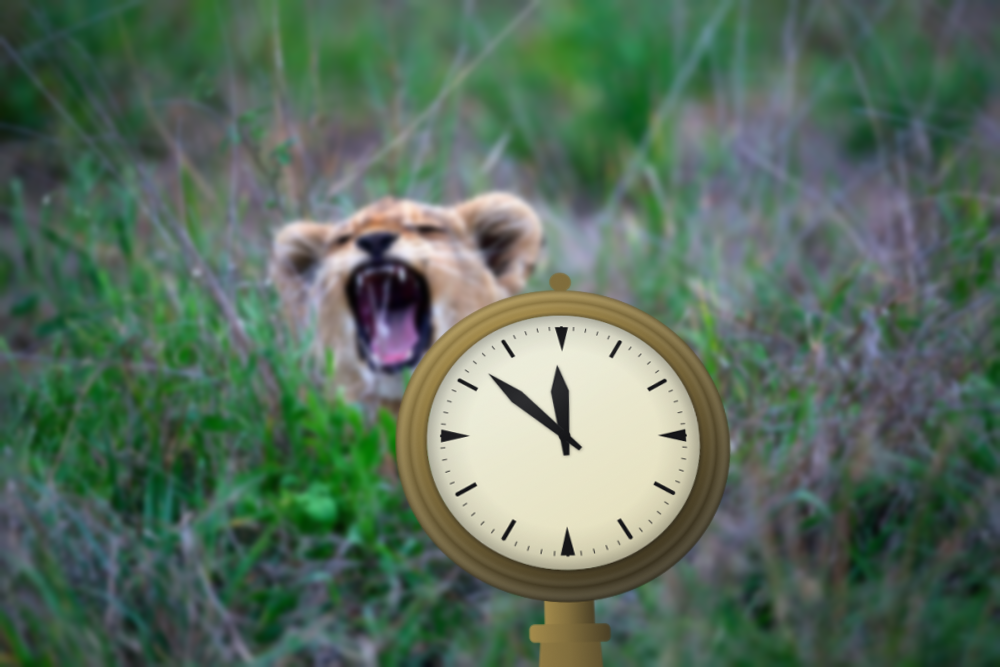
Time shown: 11:52
